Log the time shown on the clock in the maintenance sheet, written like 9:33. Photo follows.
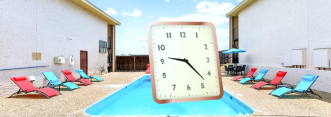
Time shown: 9:23
